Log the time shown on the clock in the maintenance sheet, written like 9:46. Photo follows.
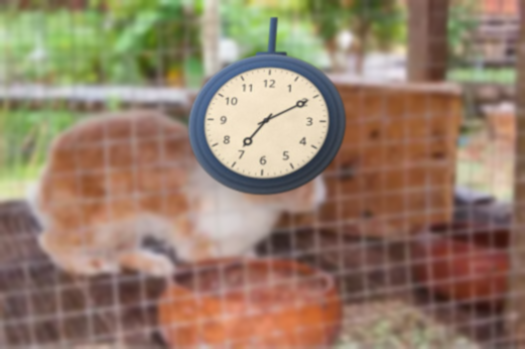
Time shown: 7:10
